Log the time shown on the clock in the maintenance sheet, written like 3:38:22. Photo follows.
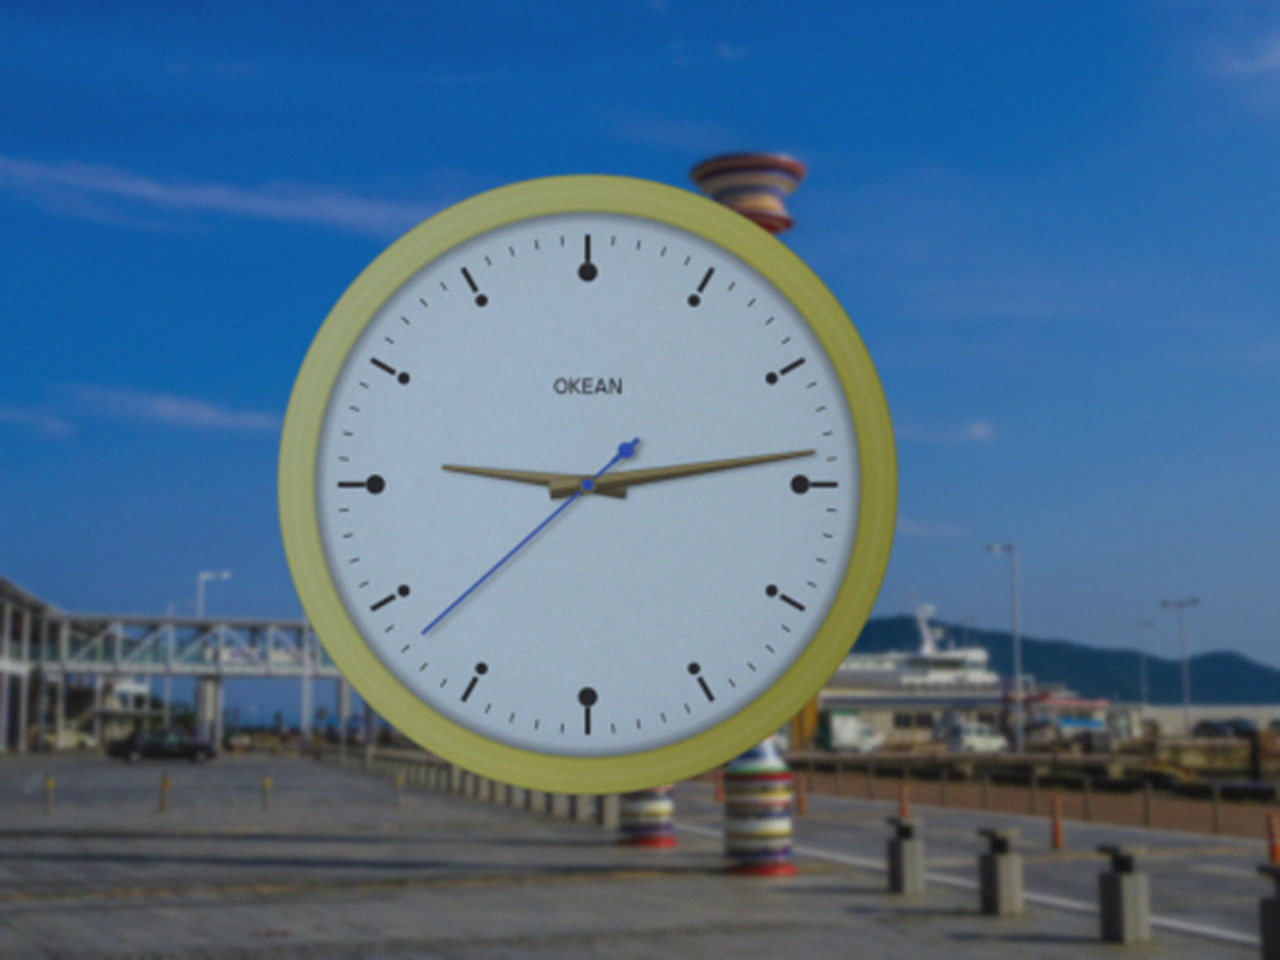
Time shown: 9:13:38
